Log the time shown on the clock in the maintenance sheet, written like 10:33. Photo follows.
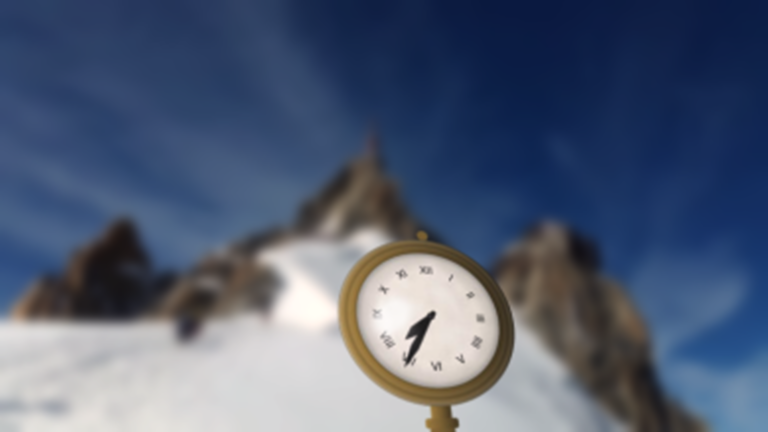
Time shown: 7:35
